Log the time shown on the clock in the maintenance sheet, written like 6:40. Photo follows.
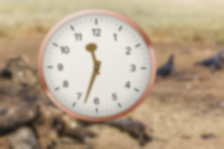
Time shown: 11:33
